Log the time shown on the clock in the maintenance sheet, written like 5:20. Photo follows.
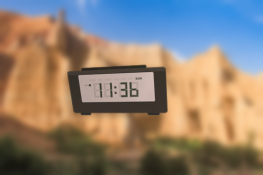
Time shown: 11:36
